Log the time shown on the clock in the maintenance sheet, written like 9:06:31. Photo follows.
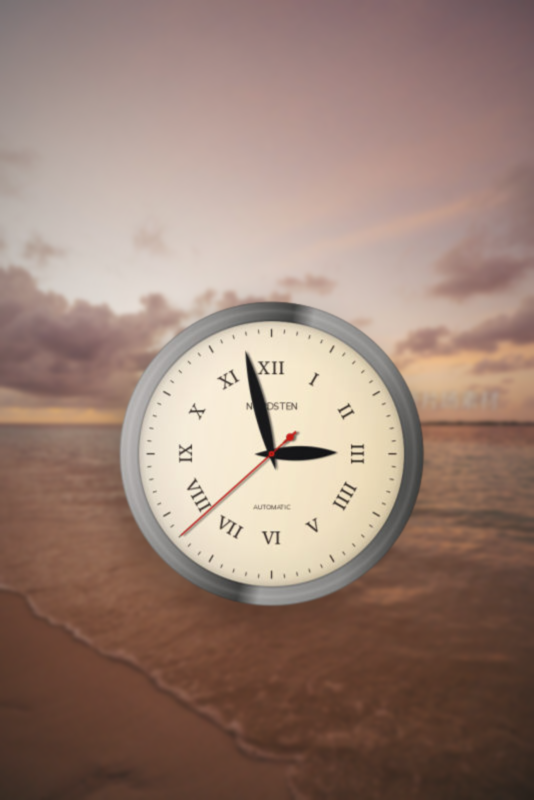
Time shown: 2:57:38
